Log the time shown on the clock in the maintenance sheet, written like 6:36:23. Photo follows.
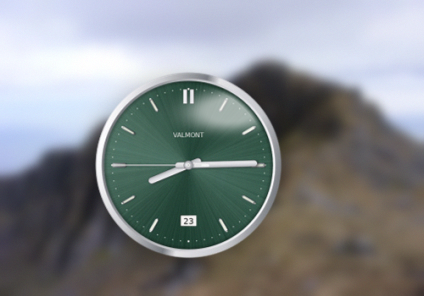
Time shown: 8:14:45
